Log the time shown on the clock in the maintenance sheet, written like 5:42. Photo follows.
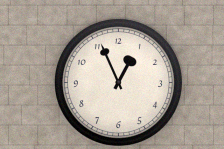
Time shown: 12:56
